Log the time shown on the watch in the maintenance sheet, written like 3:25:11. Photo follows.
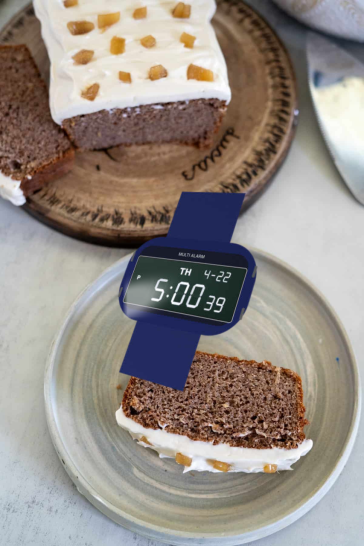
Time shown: 5:00:39
